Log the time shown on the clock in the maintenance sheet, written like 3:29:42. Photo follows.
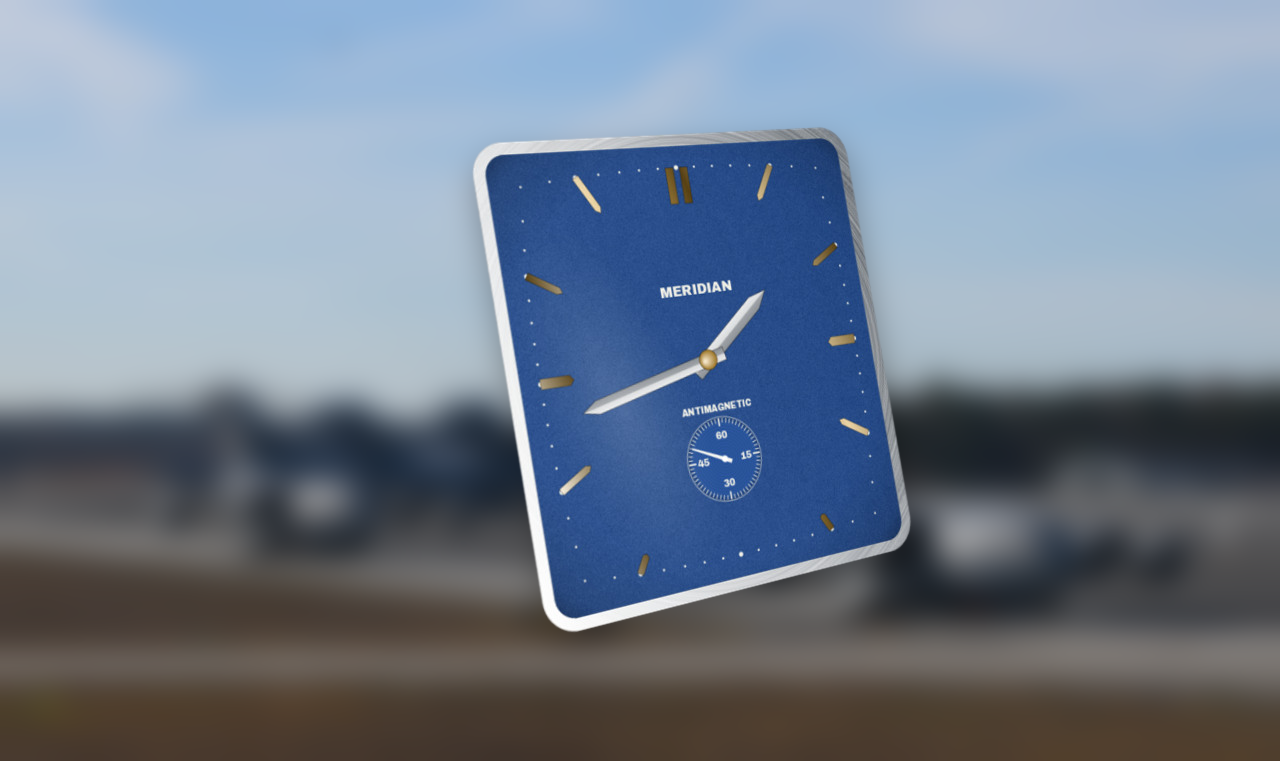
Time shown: 1:42:49
